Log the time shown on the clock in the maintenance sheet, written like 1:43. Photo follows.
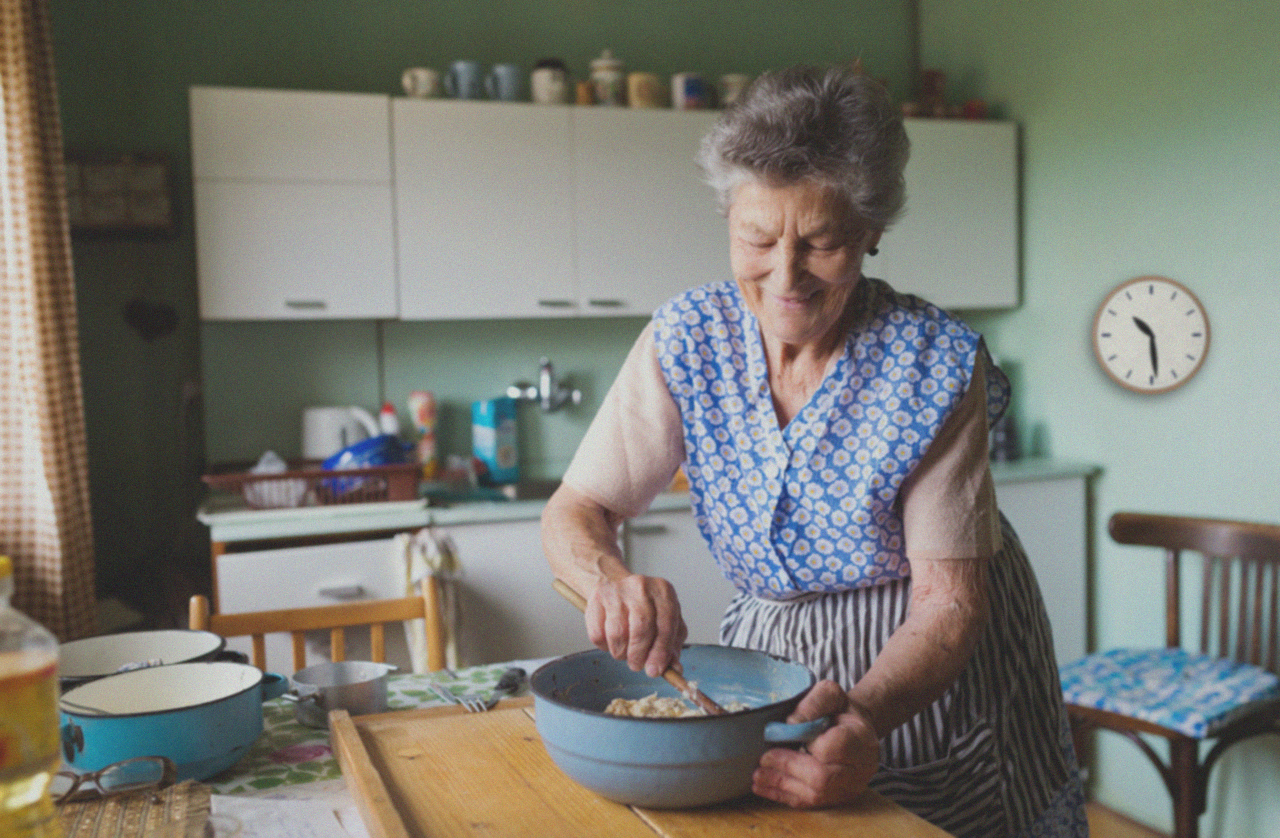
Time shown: 10:29
